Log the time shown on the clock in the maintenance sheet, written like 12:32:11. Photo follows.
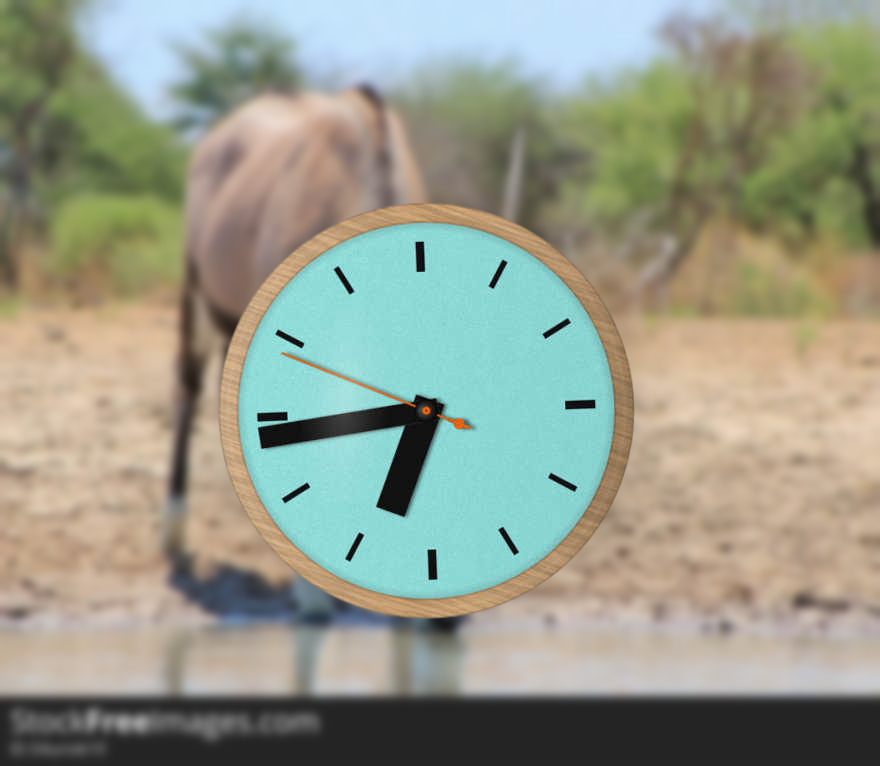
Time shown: 6:43:49
